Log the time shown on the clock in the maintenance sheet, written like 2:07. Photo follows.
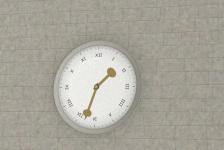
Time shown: 1:33
